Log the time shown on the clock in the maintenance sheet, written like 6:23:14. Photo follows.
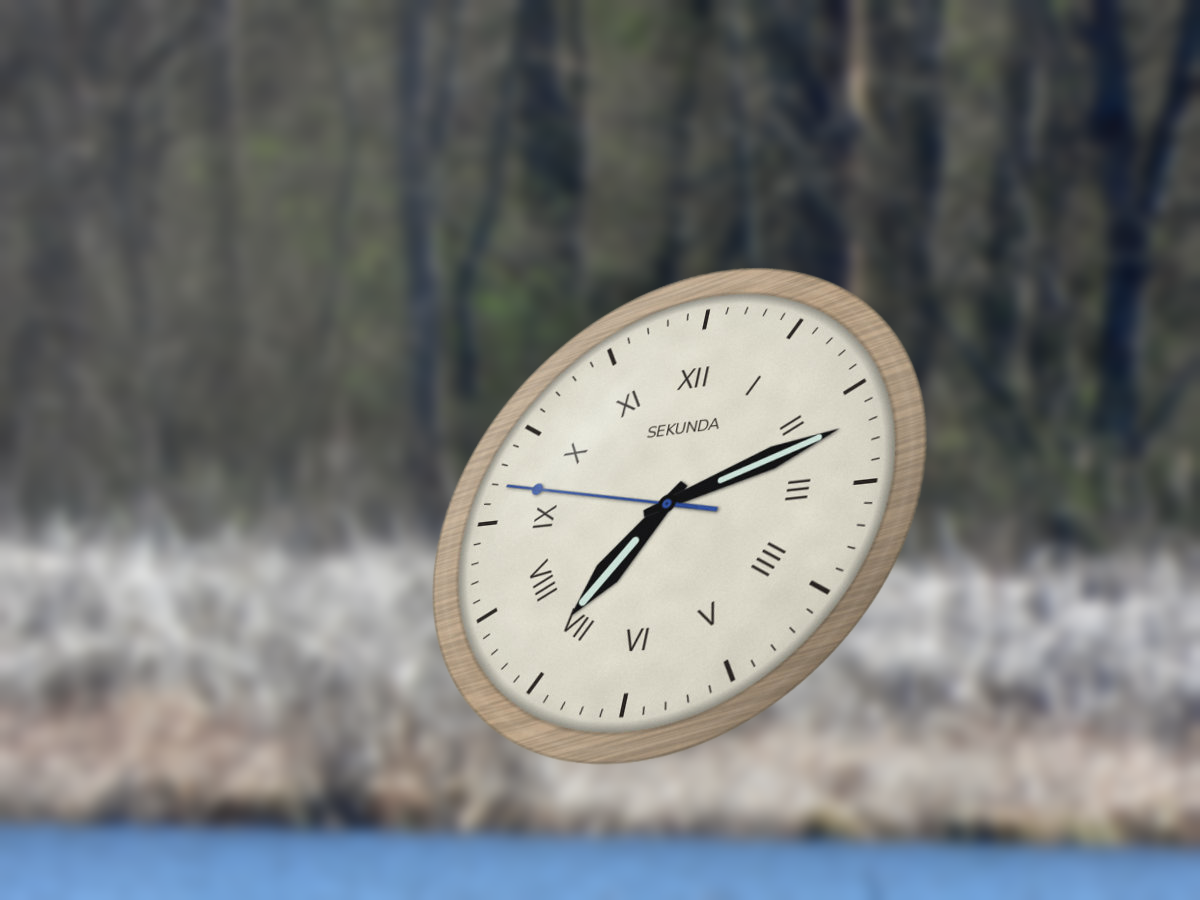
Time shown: 7:11:47
